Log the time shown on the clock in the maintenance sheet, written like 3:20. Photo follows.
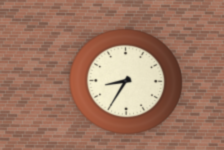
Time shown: 8:35
